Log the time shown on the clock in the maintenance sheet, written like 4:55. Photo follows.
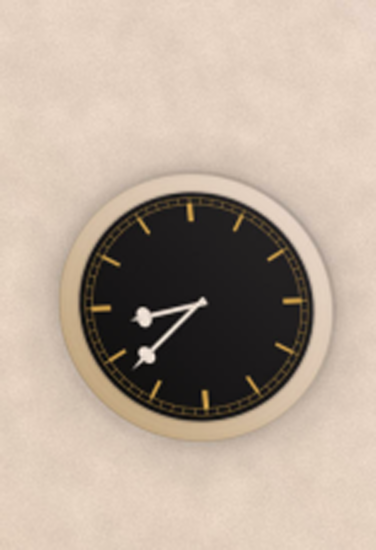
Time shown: 8:38
